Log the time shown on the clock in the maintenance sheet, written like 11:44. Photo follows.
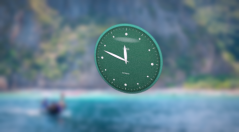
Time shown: 11:48
